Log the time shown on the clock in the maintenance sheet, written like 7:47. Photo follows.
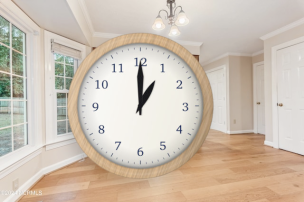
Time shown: 1:00
